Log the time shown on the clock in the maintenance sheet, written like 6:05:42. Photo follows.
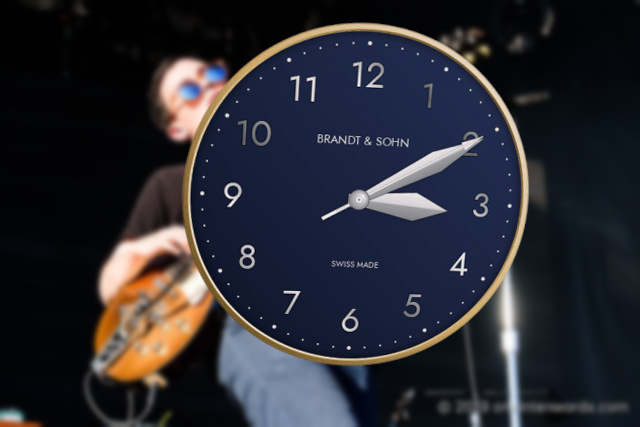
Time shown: 3:10:10
